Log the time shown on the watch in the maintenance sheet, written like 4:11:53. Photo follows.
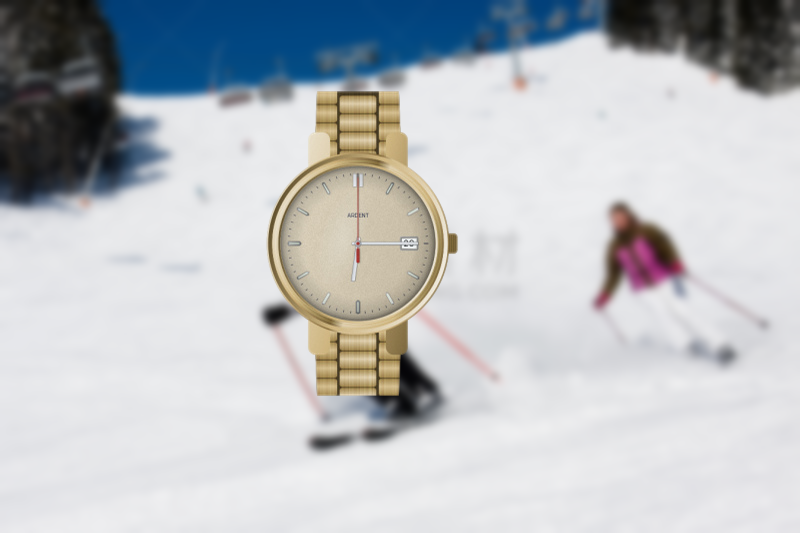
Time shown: 6:15:00
